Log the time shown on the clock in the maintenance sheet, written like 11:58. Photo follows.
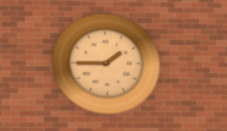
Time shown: 1:45
